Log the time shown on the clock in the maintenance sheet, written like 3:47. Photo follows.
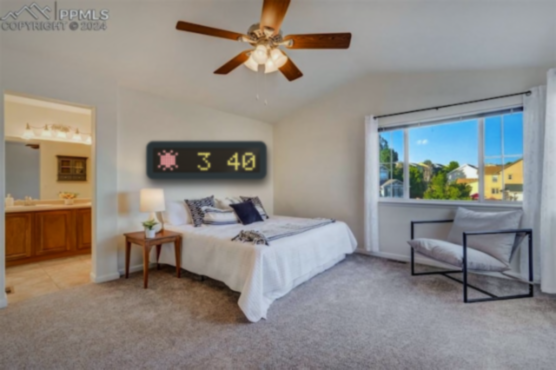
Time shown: 3:40
